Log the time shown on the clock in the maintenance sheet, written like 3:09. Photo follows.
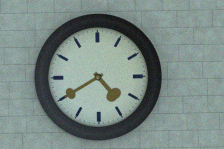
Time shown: 4:40
